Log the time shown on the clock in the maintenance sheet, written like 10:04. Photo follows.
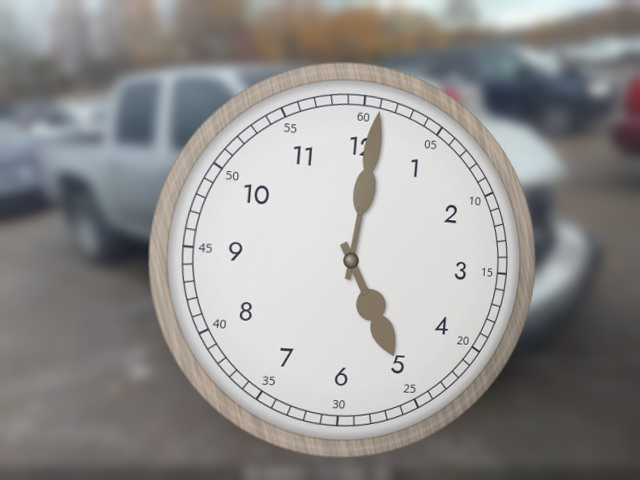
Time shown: 5:01
